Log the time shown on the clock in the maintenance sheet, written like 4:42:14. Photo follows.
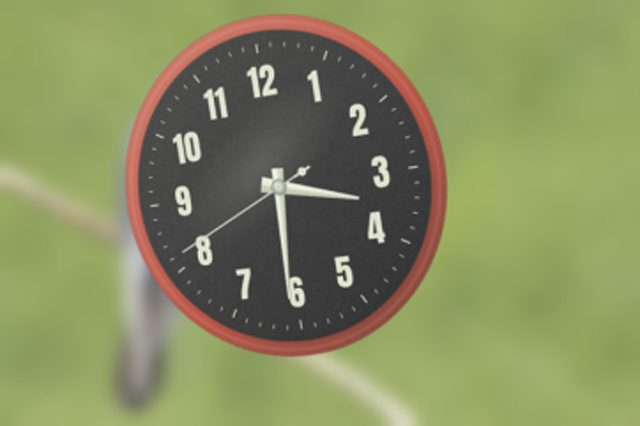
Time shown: 3:30:41
